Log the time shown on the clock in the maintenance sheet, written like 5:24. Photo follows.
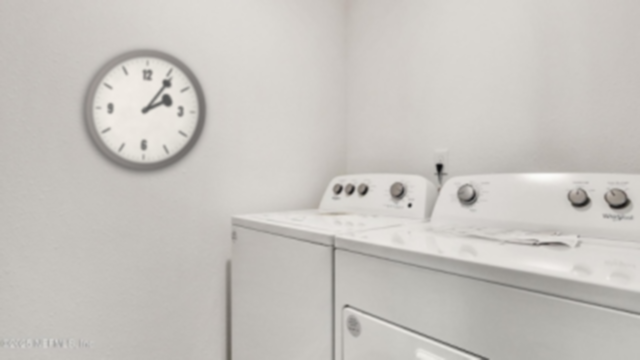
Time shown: 2:06
